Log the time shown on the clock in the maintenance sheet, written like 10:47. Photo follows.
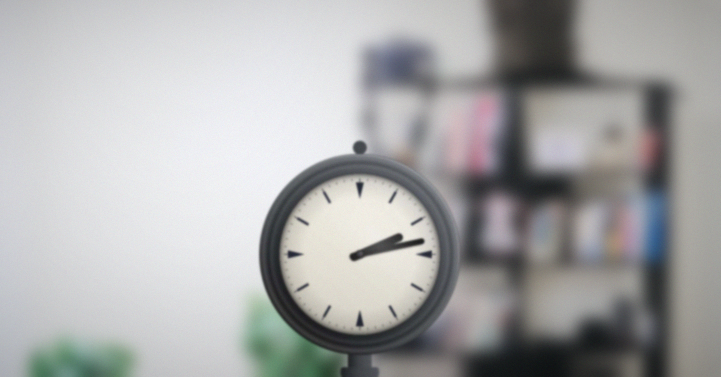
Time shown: 2:13
